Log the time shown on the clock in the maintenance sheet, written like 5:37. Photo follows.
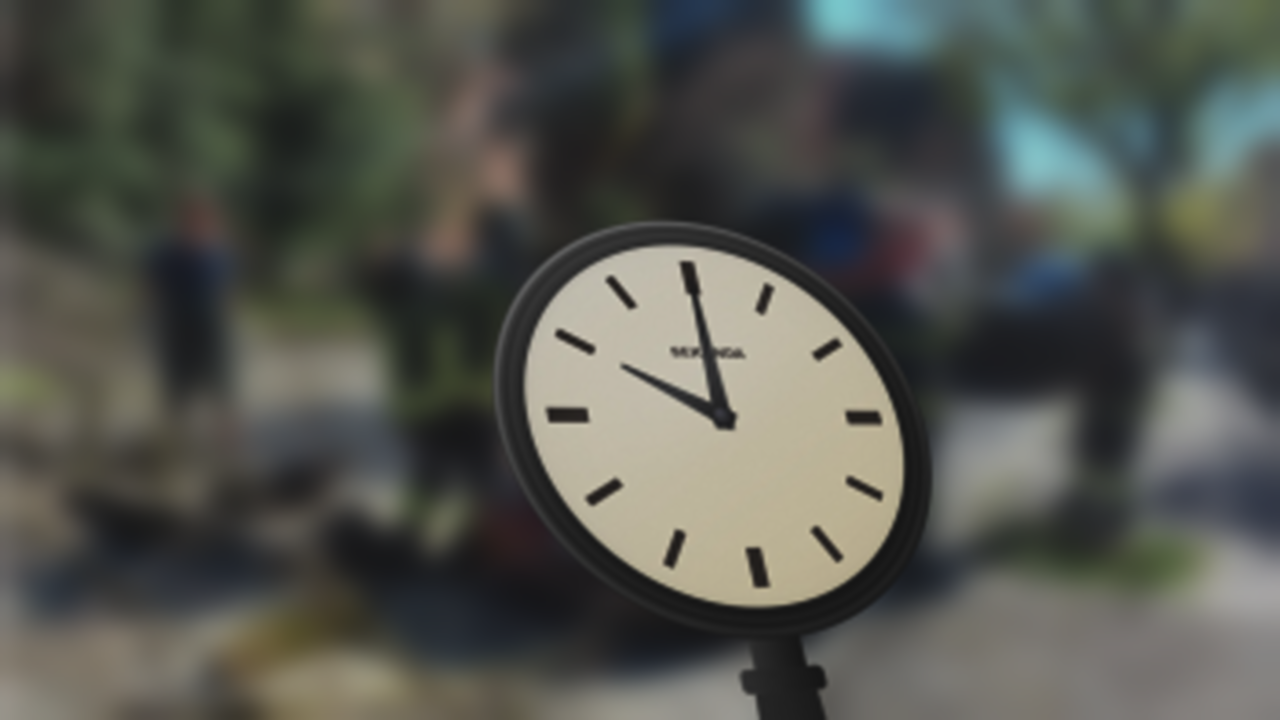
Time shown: 10:00
